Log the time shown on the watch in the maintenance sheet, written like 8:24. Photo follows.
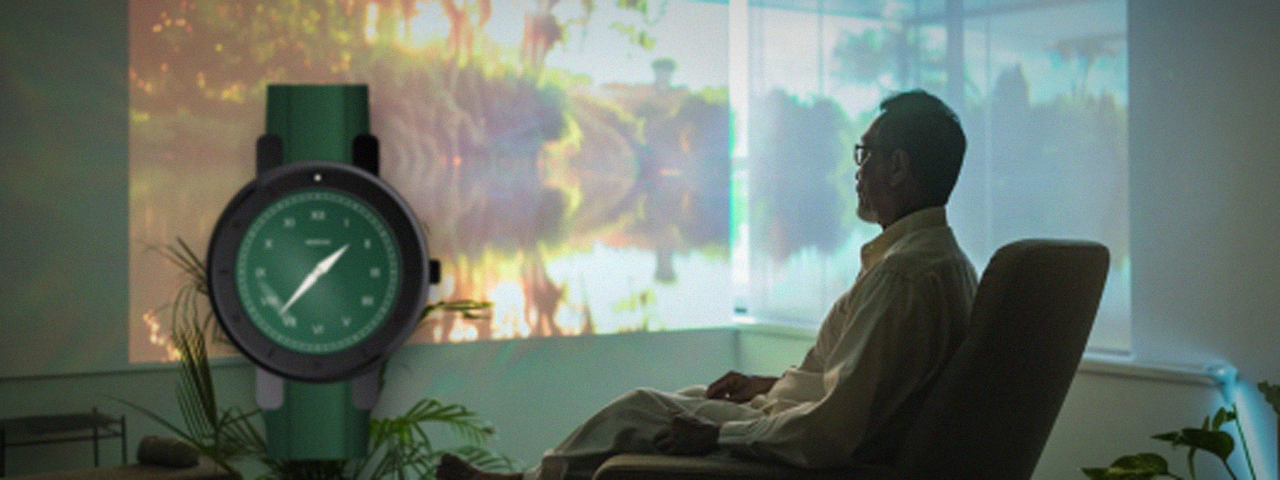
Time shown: 1:37
